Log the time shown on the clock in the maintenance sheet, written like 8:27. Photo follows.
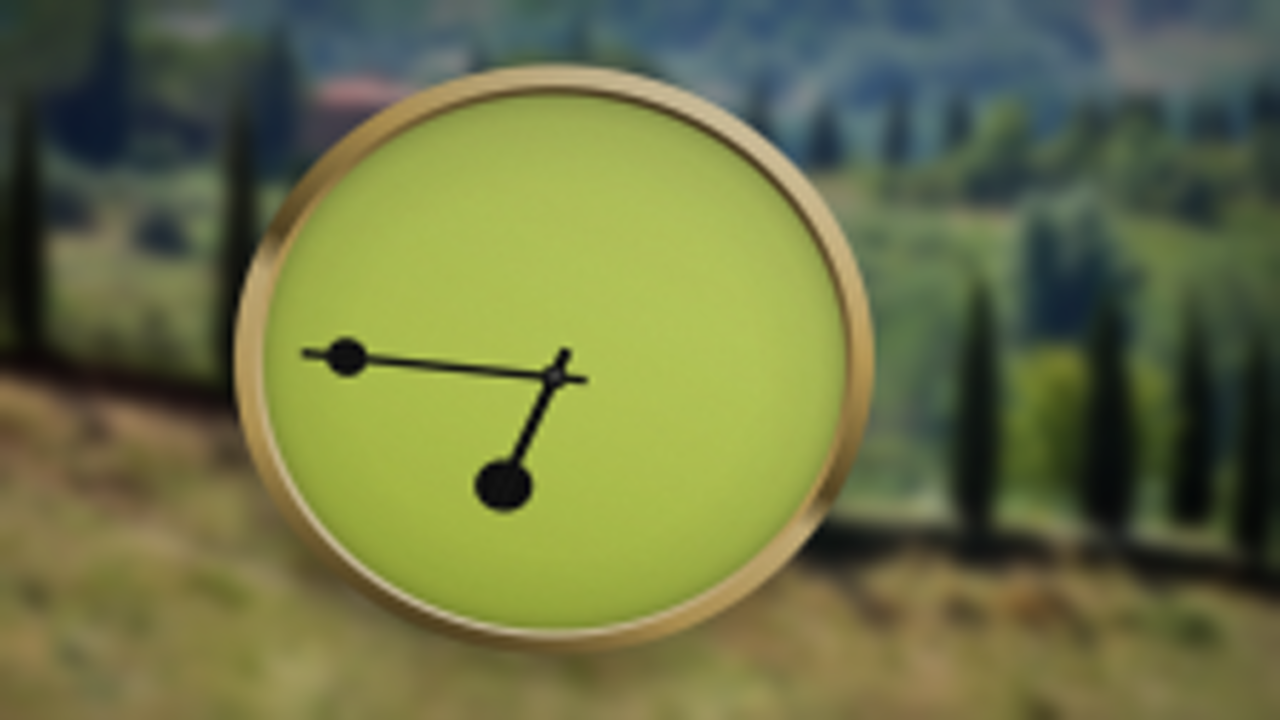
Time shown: 6:46
